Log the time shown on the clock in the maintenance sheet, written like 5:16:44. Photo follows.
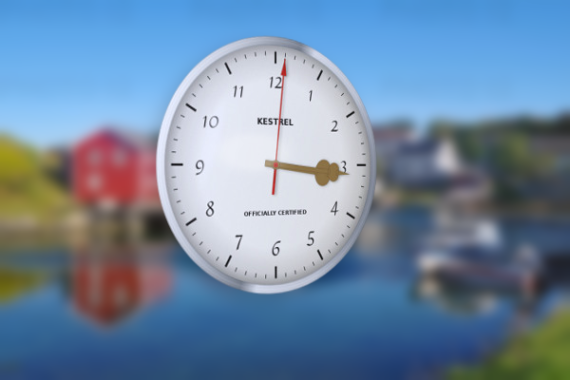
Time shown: 3:16:01
